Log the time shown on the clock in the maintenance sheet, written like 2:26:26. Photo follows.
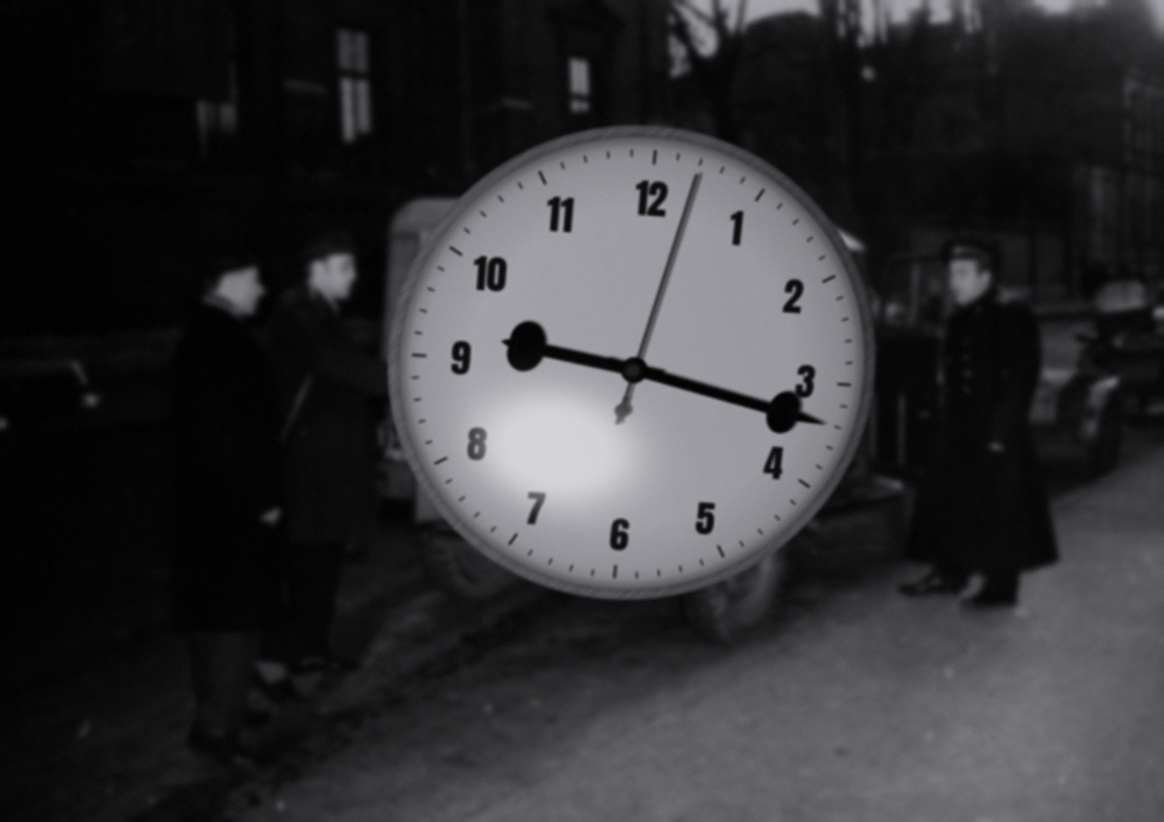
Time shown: 9:17:02
